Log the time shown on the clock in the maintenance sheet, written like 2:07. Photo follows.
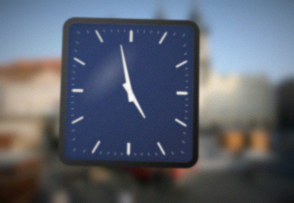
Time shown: 4:58
